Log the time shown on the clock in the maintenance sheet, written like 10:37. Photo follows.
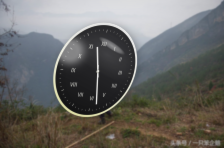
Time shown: 11:28
